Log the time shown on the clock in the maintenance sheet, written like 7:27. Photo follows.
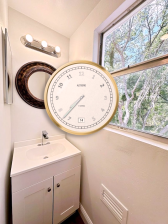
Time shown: 7:37
